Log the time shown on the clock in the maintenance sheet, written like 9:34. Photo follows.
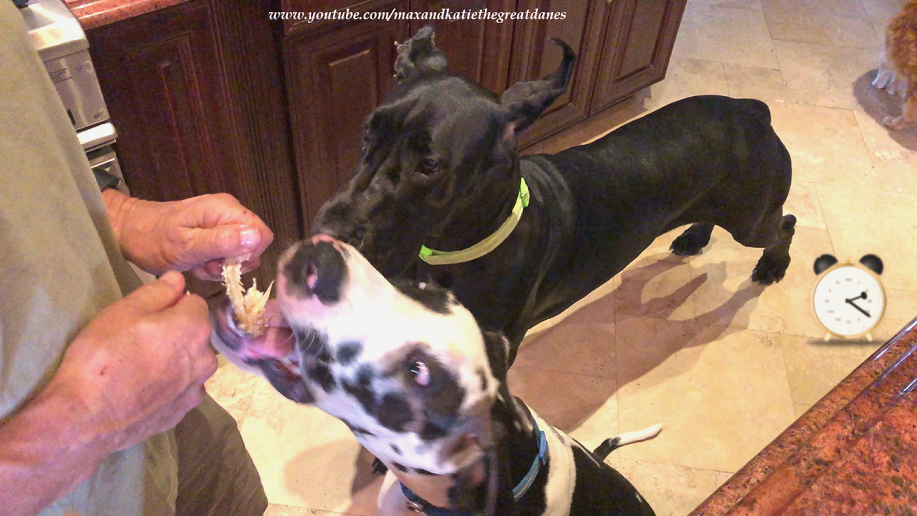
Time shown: 2:21
